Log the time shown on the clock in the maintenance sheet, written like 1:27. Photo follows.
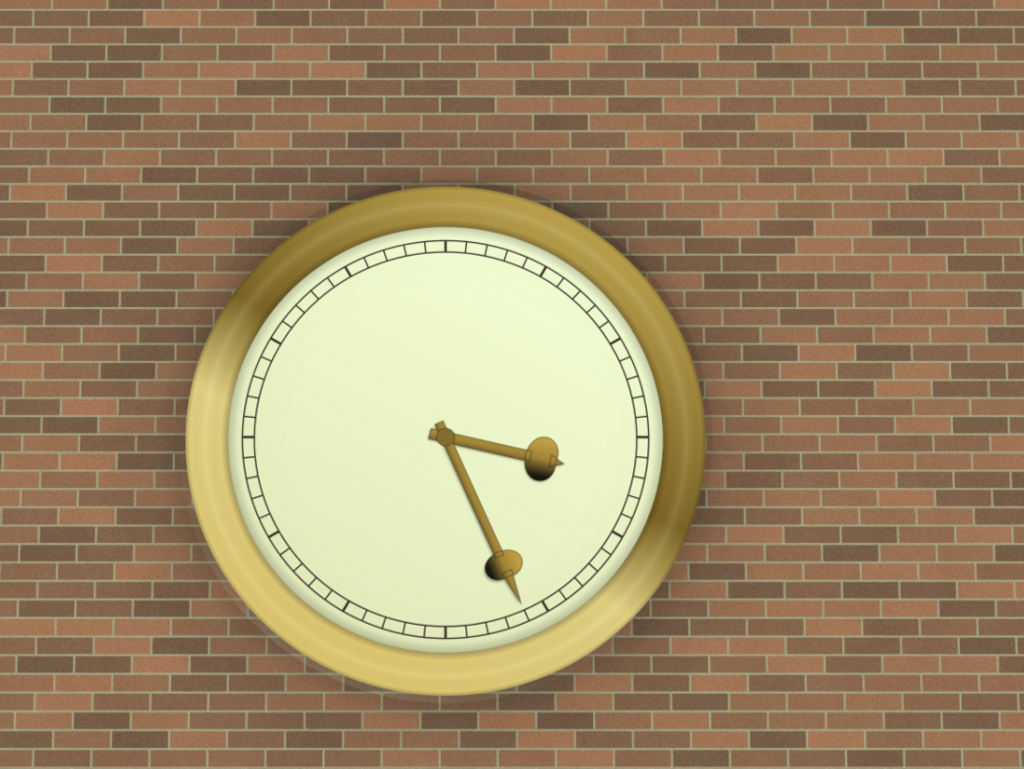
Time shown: 3:26
